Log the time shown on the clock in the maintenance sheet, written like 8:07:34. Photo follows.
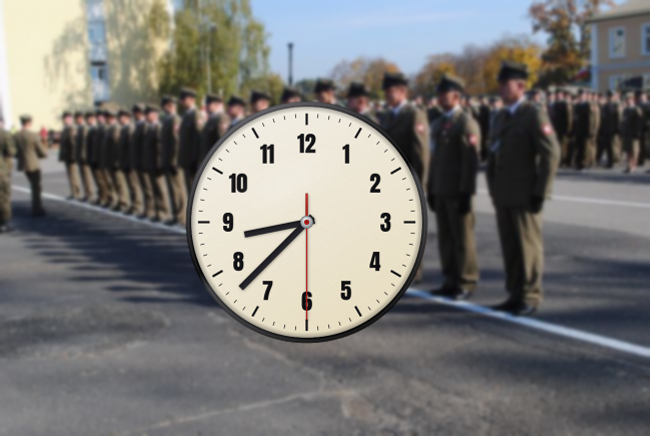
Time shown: 8:37:30
